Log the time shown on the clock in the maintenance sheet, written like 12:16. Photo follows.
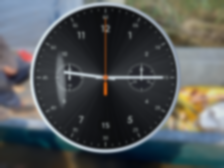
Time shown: 9:15
